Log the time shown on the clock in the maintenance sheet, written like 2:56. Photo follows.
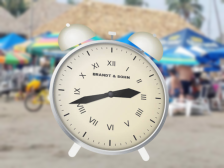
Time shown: 2:42
